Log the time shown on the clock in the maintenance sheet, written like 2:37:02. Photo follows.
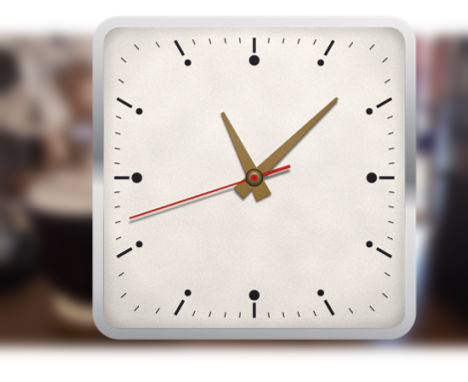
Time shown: 11:07:42
